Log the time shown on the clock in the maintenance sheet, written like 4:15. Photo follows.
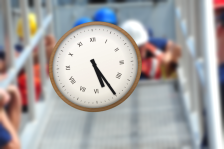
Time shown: 5:25
